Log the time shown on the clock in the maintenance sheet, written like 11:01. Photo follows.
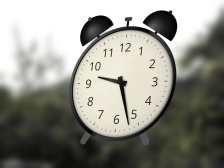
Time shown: 9:27
